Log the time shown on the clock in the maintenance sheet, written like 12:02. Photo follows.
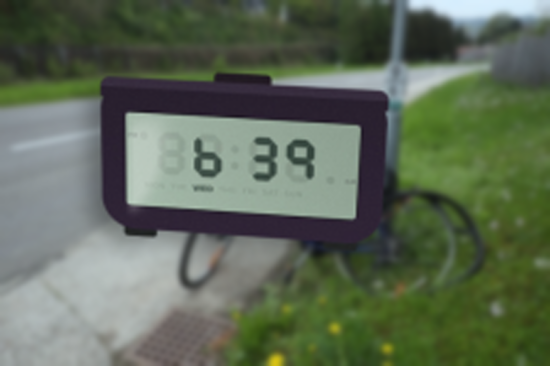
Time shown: 6:39
